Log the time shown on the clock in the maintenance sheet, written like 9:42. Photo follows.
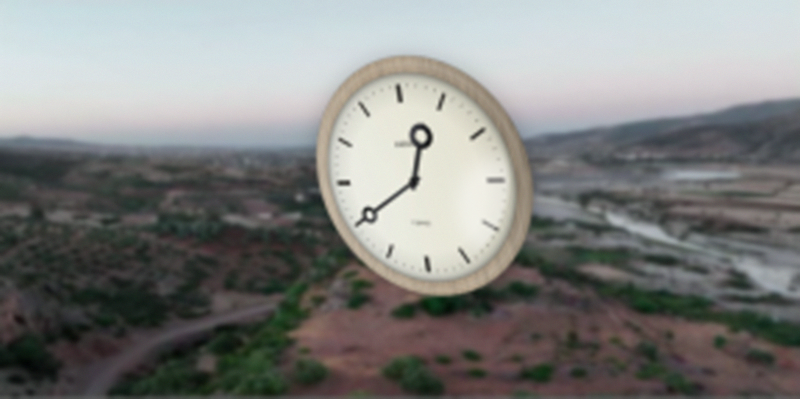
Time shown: 12:40
